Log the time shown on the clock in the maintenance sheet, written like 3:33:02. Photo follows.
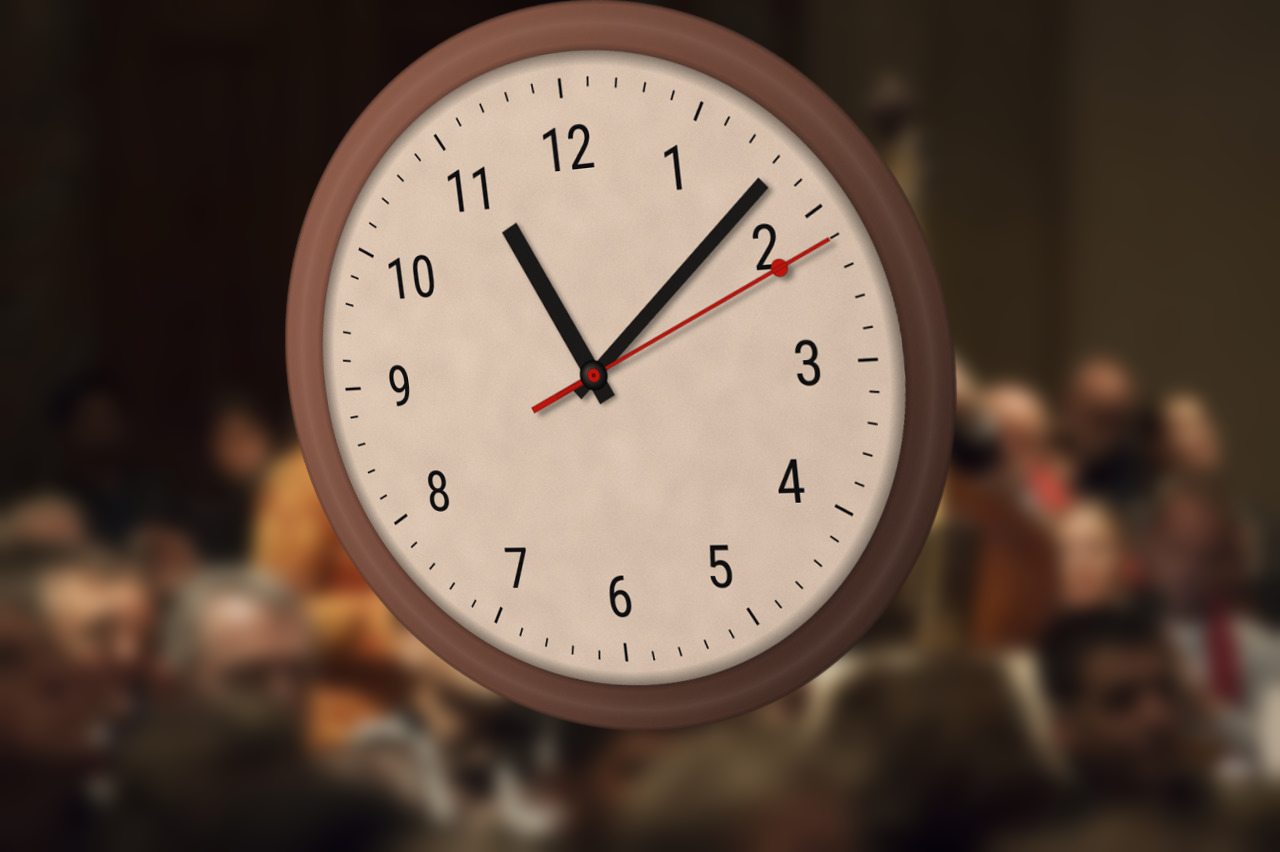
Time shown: 11:08:11
